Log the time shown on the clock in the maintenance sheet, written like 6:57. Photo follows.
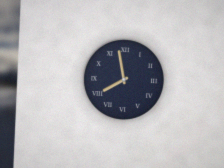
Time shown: 7:58
